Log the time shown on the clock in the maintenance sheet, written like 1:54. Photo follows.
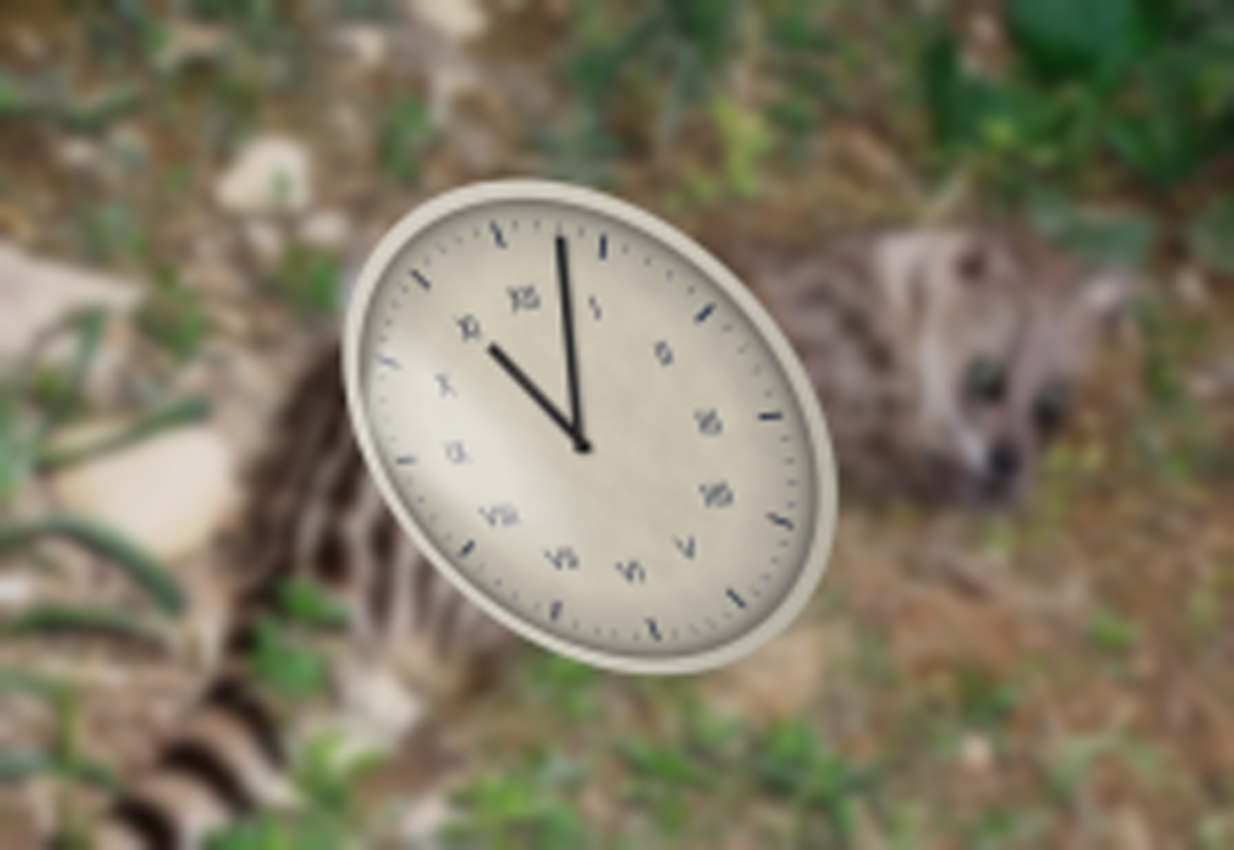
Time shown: 11:03
